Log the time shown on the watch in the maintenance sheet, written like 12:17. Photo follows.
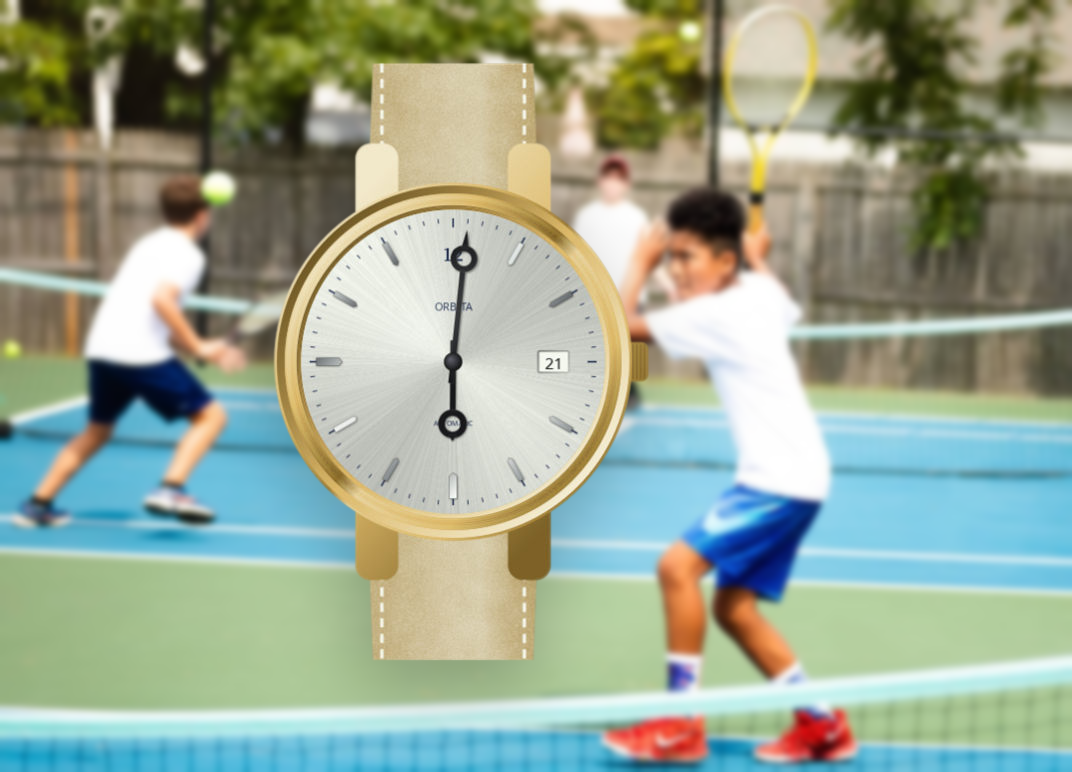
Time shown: 6:01
